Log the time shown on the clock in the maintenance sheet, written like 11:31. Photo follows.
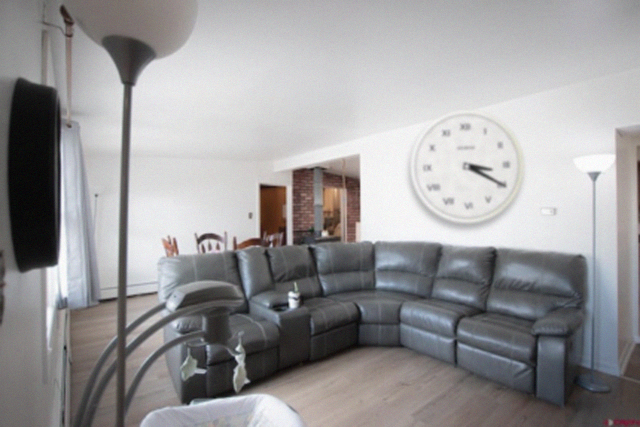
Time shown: 3:20
